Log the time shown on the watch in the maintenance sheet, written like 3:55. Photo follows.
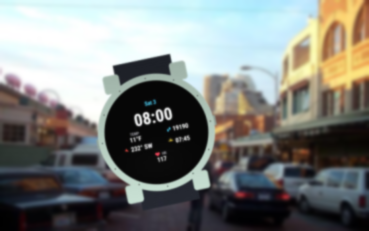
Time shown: 8:00
